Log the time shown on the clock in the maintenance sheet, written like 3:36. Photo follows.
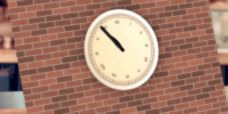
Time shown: 10:54
